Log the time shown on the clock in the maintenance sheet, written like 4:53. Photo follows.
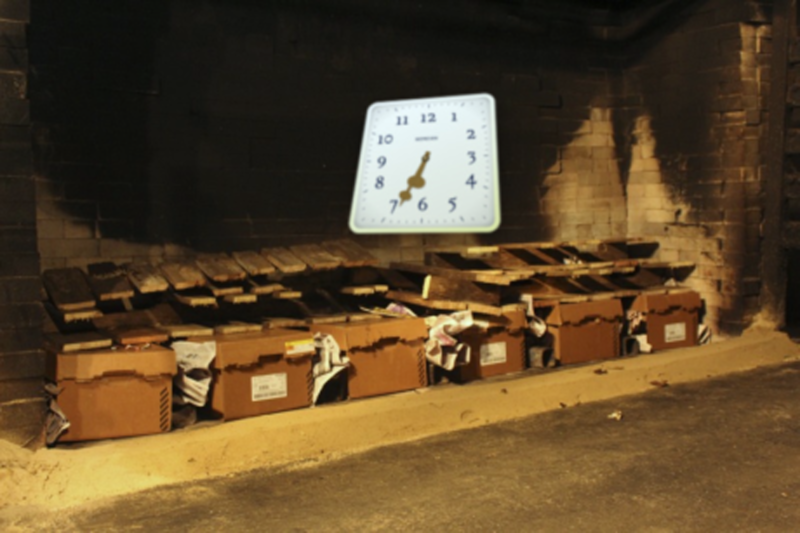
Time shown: 6:34
